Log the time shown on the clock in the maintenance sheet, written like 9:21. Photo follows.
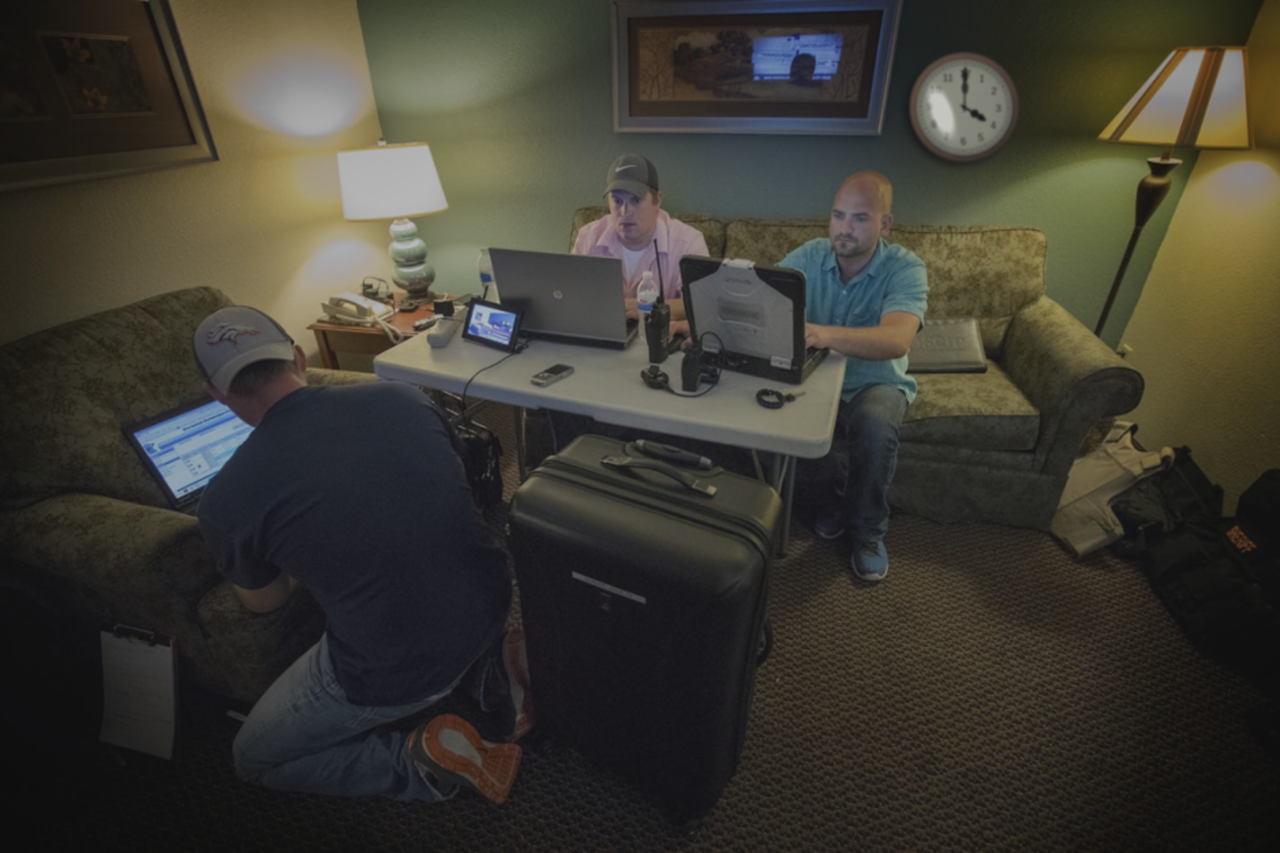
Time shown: 4:00
